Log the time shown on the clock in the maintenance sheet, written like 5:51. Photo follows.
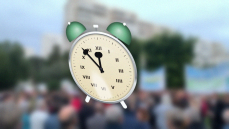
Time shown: 11:53
